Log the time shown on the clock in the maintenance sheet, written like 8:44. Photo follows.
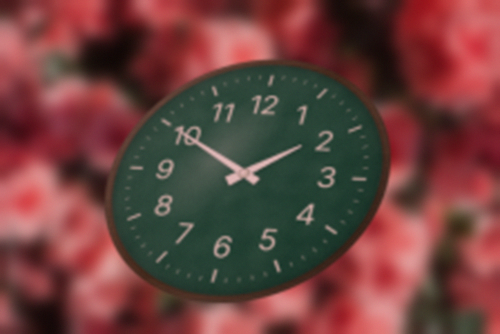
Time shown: 1:50
